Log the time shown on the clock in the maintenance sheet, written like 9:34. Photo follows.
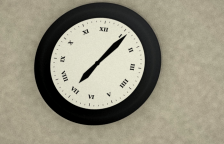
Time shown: 7:06
